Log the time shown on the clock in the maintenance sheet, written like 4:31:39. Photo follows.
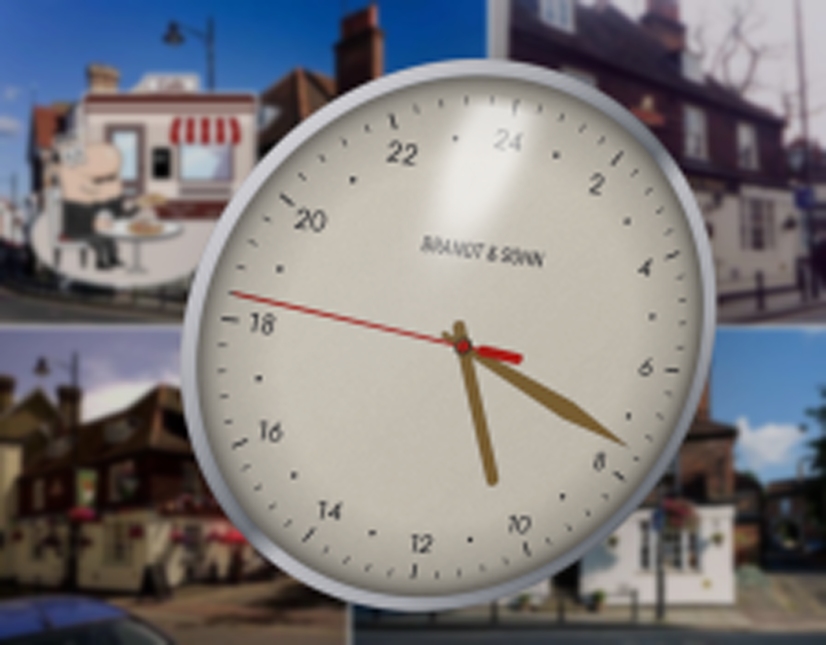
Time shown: 10:18:46
